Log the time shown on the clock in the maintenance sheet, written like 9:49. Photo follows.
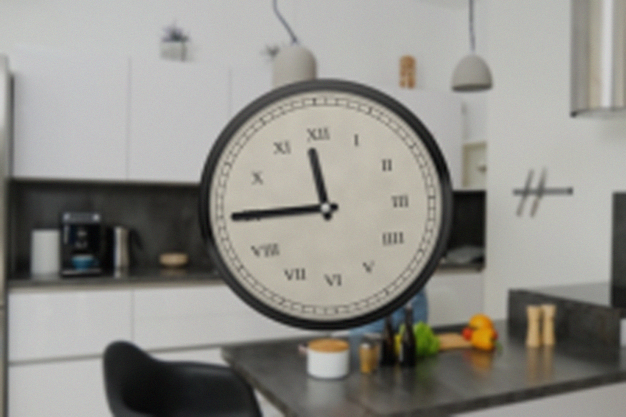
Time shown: 11:45
